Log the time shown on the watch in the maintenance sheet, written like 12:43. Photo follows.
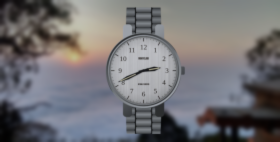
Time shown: 2:41
